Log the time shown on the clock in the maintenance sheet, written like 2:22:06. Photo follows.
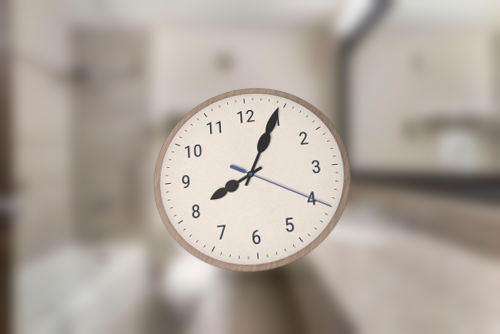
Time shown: 8:04:20
